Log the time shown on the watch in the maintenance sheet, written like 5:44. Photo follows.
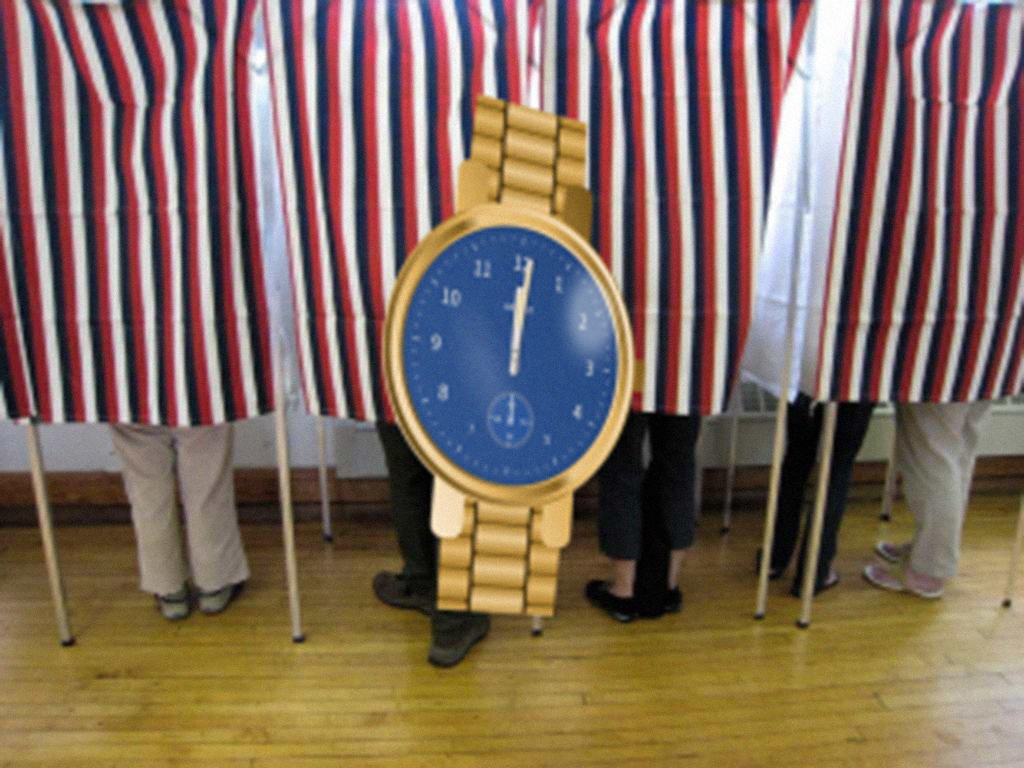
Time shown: 12:01
